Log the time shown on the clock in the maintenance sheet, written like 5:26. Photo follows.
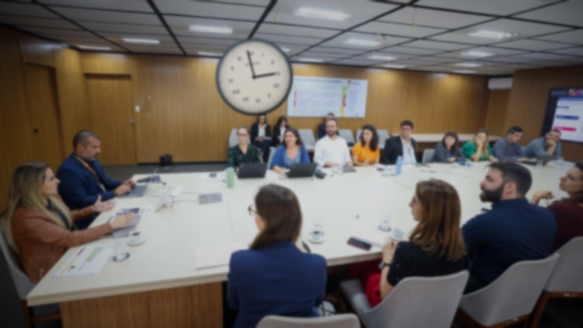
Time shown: 2:59
